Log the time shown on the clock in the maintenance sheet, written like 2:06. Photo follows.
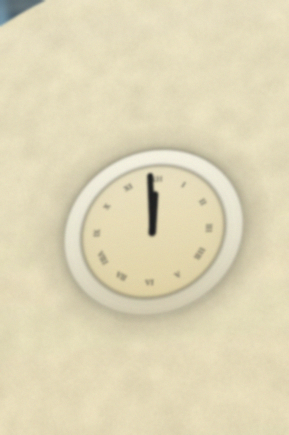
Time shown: 11:59
